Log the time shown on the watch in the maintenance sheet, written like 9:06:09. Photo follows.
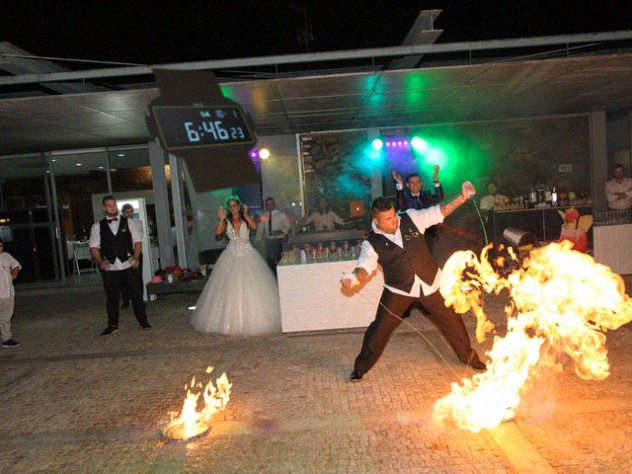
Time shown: 6:46:23
